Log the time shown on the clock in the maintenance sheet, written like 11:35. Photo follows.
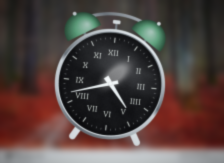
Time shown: 4:42
